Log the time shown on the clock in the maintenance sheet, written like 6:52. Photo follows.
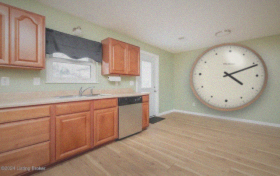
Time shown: 4:11
